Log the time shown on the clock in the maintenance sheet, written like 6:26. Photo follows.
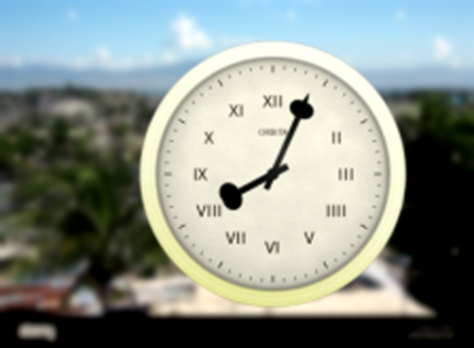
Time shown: 8:04
